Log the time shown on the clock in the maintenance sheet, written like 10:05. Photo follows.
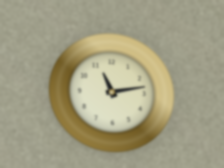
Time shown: 11:13
